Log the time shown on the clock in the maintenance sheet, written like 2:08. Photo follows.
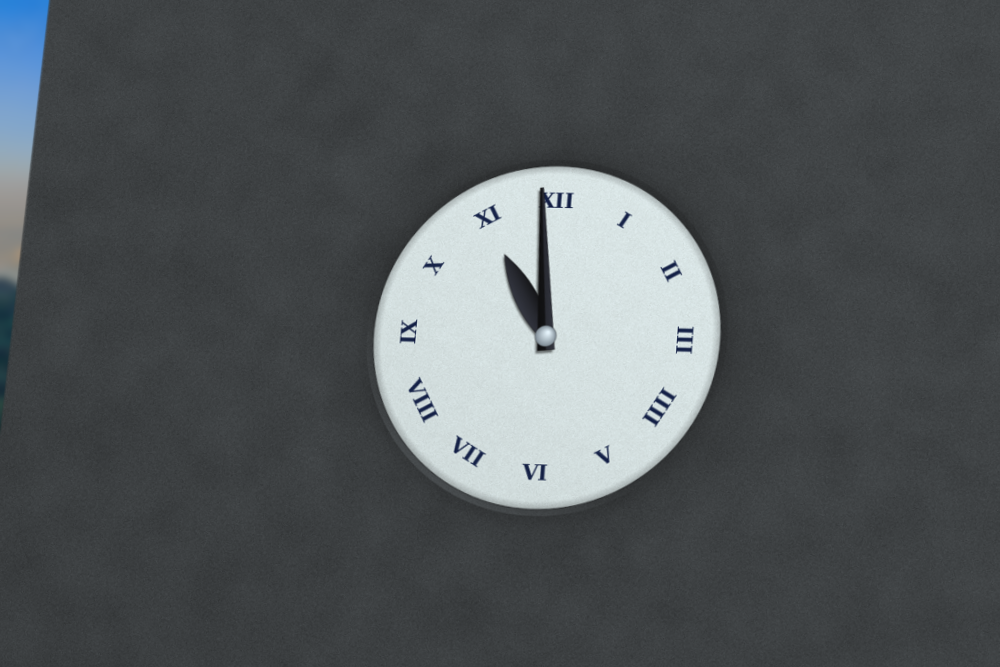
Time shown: 10:59
